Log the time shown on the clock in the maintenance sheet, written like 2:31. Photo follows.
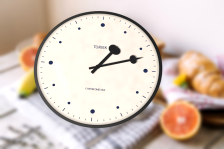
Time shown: 1:12
